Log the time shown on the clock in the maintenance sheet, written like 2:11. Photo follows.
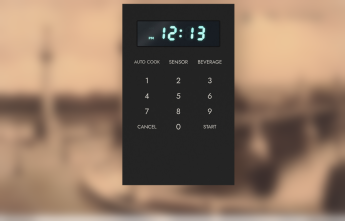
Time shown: 12:13
